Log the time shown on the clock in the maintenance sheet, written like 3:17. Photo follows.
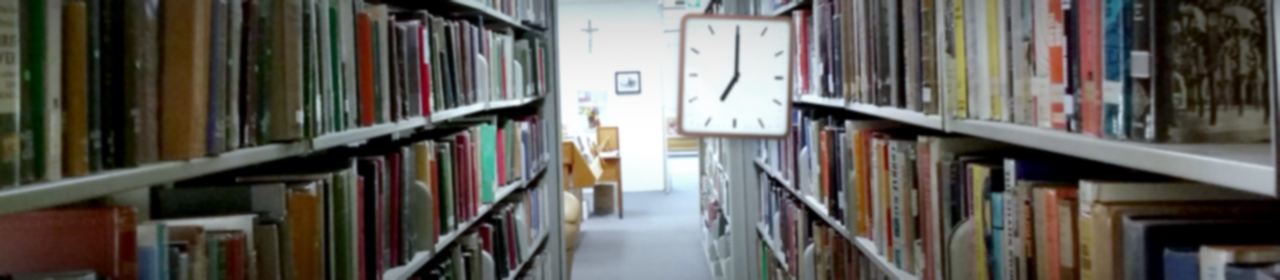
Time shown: 7:00
